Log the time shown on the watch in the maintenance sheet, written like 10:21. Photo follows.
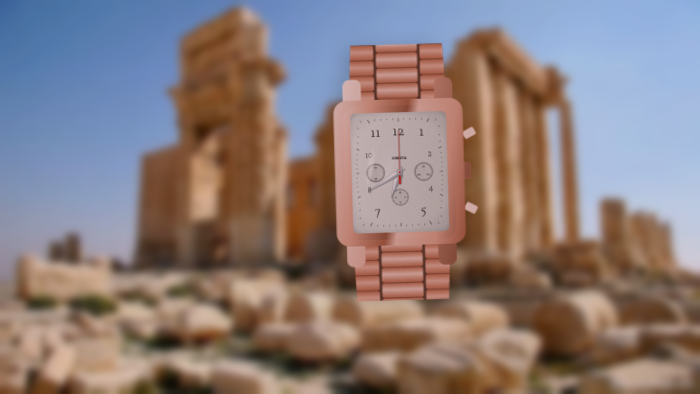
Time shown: 6:40
